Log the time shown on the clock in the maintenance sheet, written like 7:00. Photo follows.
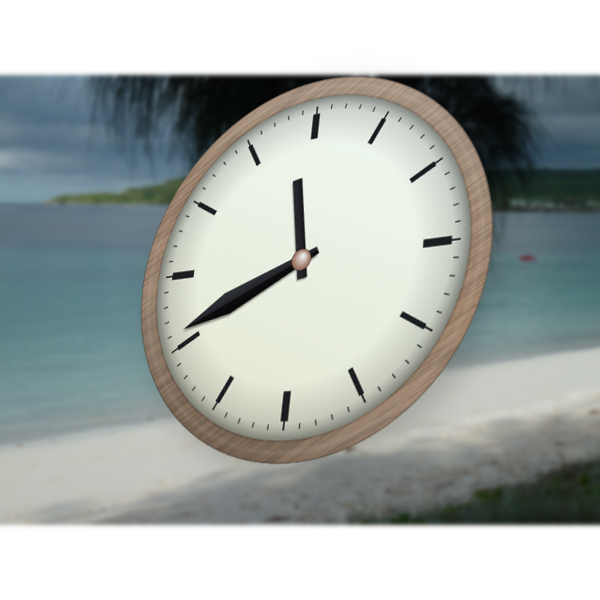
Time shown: 11:41
